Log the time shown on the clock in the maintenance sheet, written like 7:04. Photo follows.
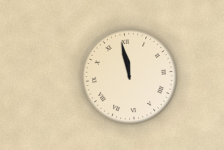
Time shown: 11:59
